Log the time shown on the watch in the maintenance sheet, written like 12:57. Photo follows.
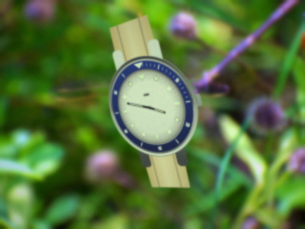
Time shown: 3:48
